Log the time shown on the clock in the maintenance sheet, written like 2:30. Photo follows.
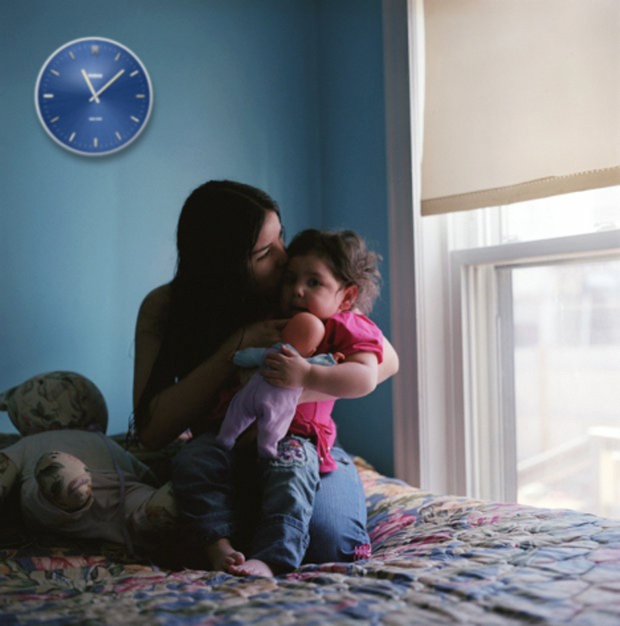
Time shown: 11:08
